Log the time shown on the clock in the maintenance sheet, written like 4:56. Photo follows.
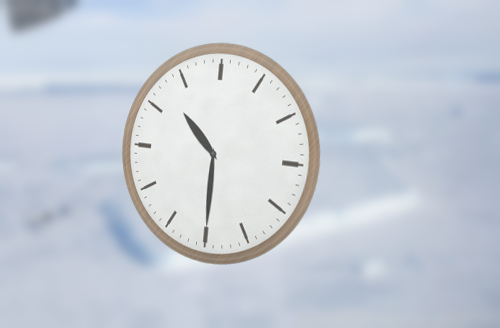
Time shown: 10:30
